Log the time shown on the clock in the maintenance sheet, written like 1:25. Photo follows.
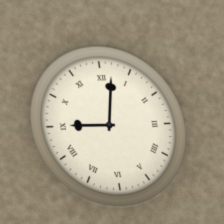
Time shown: 9:02
